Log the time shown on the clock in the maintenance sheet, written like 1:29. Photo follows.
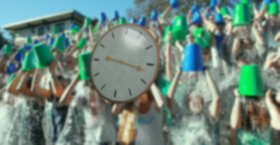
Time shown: 9:17
